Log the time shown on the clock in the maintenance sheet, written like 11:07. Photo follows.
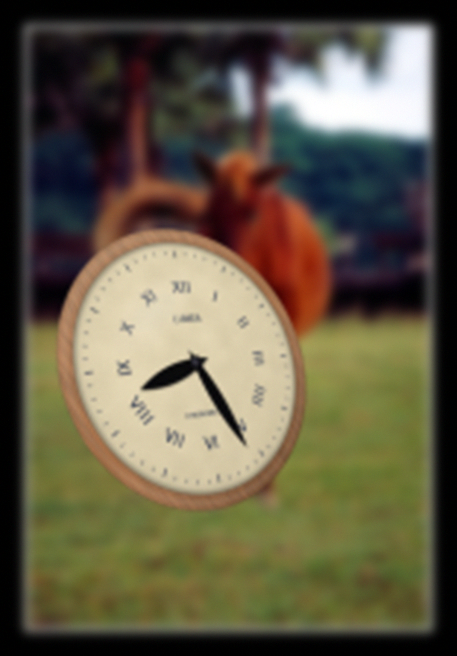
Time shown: 8:26
